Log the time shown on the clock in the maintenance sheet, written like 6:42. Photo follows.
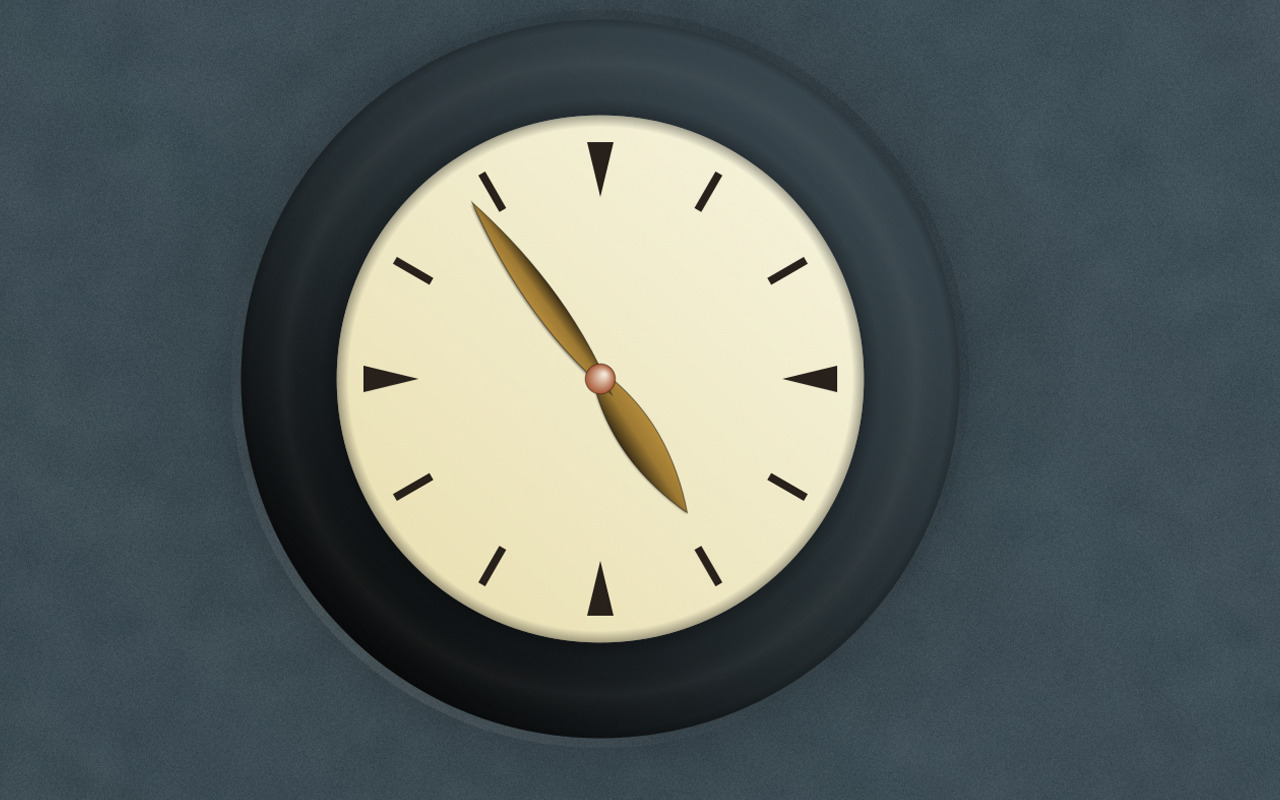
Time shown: 4:54
